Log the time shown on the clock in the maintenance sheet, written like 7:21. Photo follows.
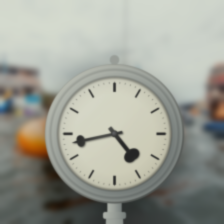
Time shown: 4:43
